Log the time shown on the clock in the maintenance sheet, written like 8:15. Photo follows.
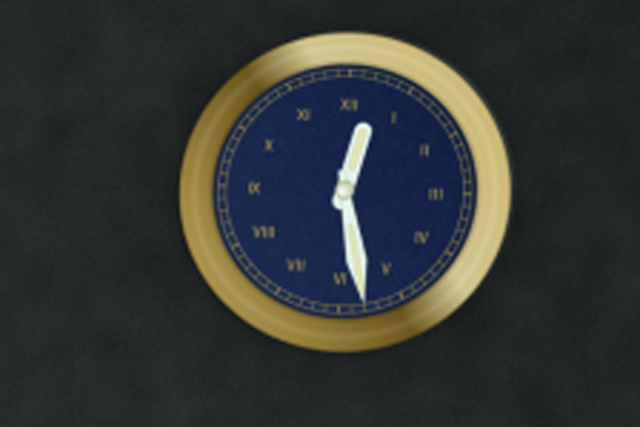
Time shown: 12:28
